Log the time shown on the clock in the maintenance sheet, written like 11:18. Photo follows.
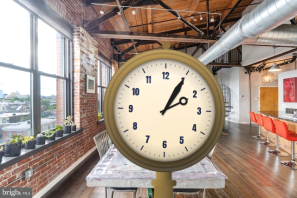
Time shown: 2:05
